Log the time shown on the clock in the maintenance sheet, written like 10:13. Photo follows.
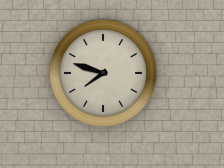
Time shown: 7:48
